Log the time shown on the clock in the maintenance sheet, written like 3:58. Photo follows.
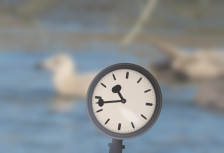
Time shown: 10:43
